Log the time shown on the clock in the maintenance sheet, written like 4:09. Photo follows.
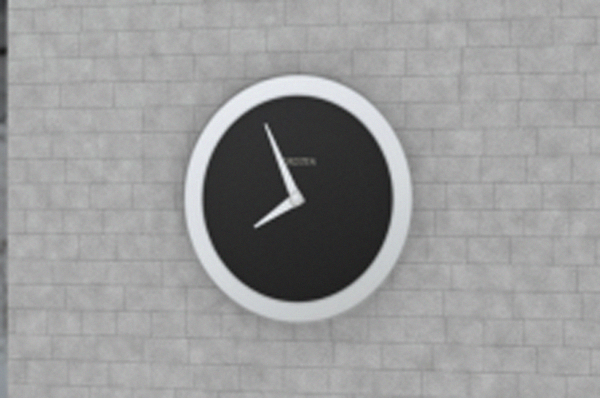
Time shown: 7:56
